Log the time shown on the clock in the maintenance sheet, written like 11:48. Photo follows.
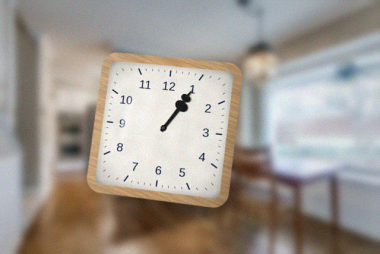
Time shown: 1:05
